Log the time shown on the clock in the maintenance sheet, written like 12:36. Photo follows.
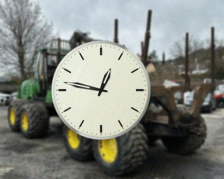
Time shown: 12:47
